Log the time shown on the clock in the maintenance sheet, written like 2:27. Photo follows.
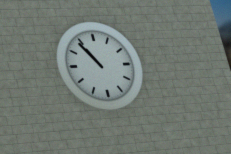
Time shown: 10:54
